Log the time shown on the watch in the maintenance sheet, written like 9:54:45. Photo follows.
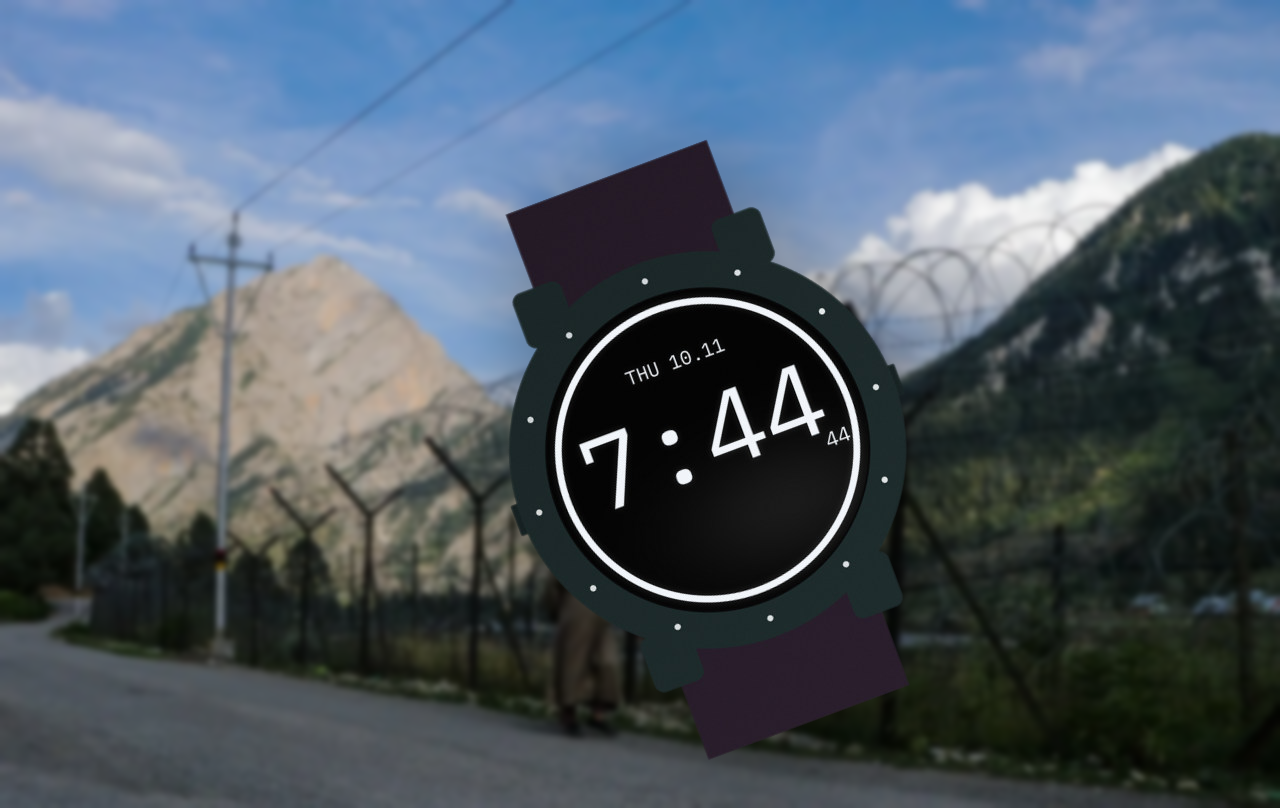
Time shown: 7:44:44
